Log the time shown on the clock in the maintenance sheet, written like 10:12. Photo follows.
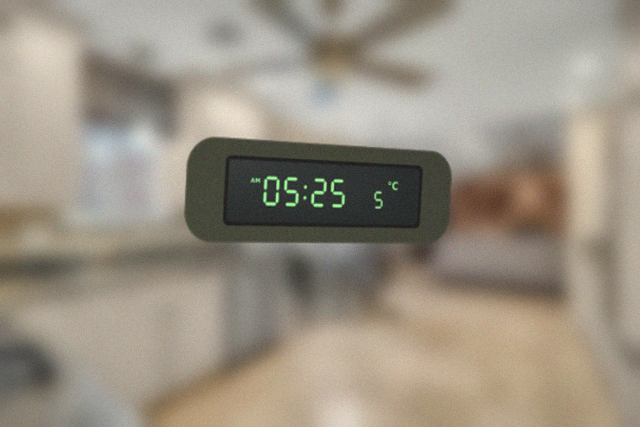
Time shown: 5:25
